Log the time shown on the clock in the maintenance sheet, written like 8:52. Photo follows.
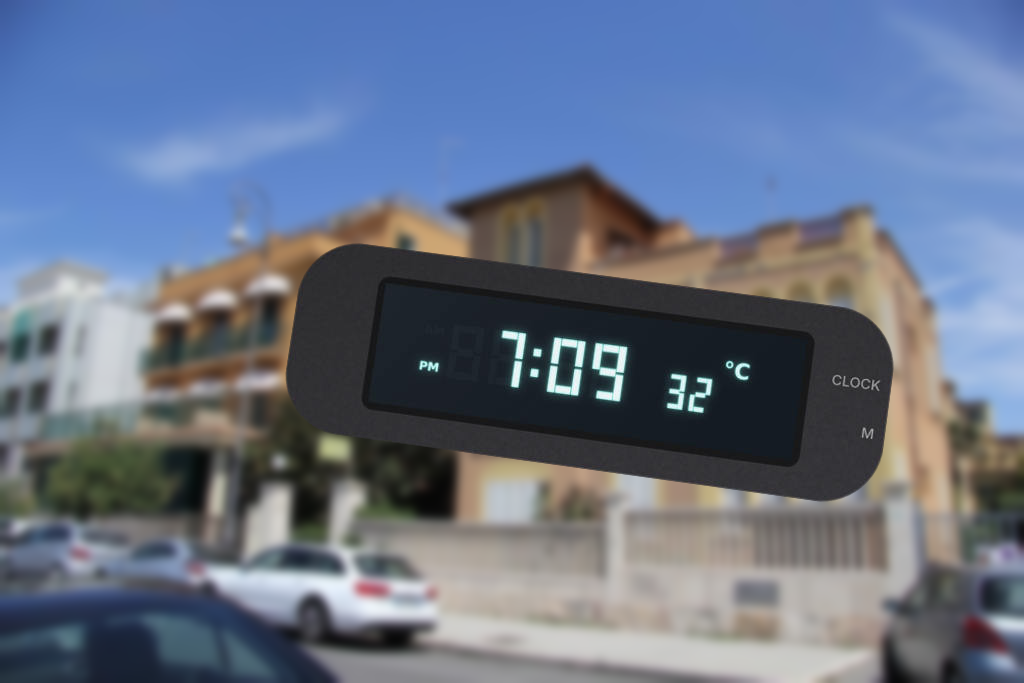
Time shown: 7:09
